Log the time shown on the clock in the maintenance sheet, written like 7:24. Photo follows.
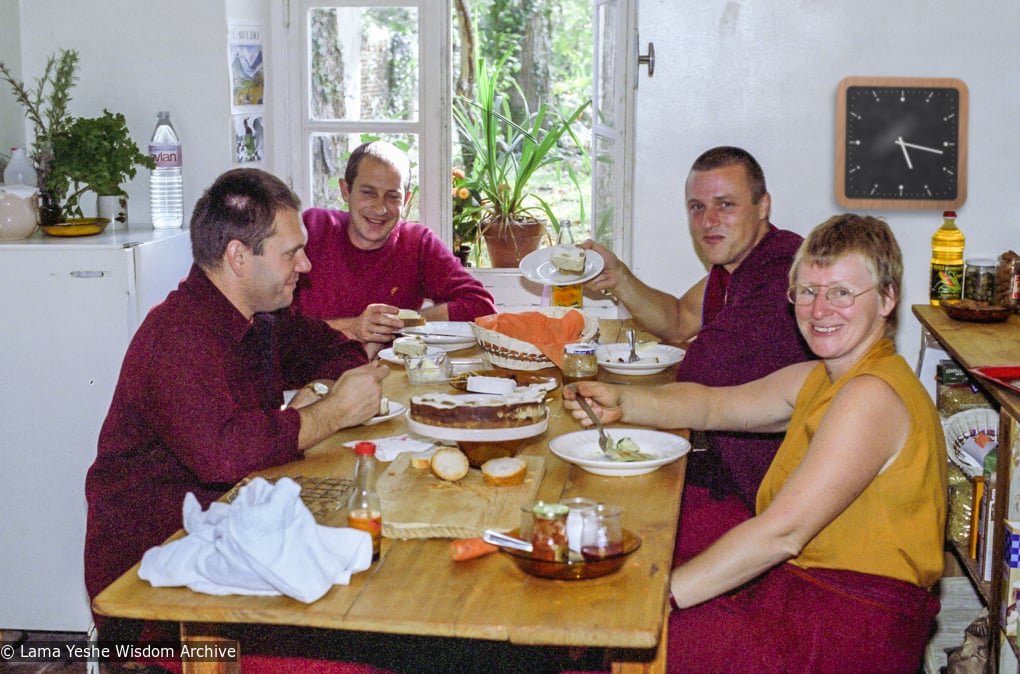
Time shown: 5:17
